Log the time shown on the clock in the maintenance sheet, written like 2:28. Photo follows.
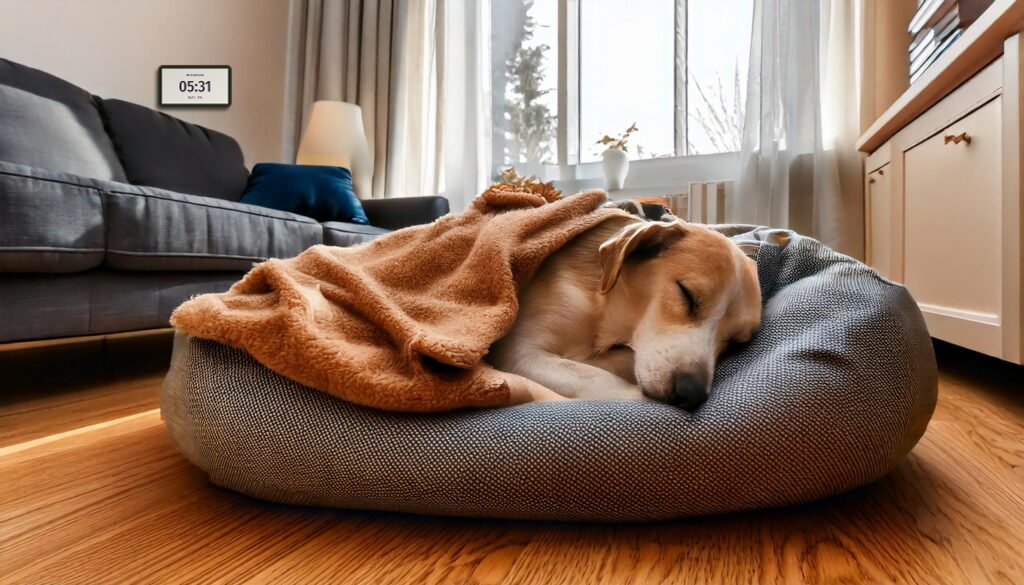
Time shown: 5:31
